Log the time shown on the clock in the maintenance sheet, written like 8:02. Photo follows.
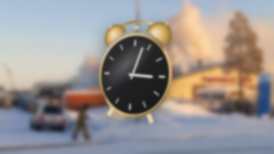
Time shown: 3:03
